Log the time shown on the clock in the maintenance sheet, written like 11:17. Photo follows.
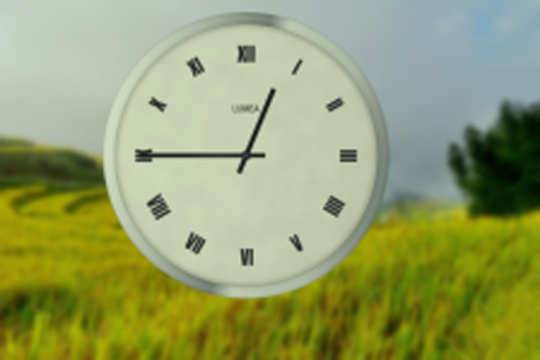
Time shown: 12:45
